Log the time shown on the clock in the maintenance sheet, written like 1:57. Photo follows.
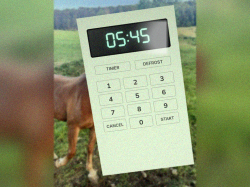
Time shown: 5:45
